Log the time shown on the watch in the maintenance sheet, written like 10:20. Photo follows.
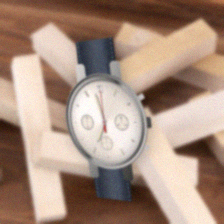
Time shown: 6:58
